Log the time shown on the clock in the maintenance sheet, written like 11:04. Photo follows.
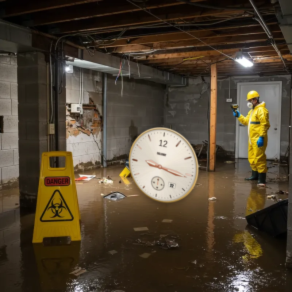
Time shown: 9:16
